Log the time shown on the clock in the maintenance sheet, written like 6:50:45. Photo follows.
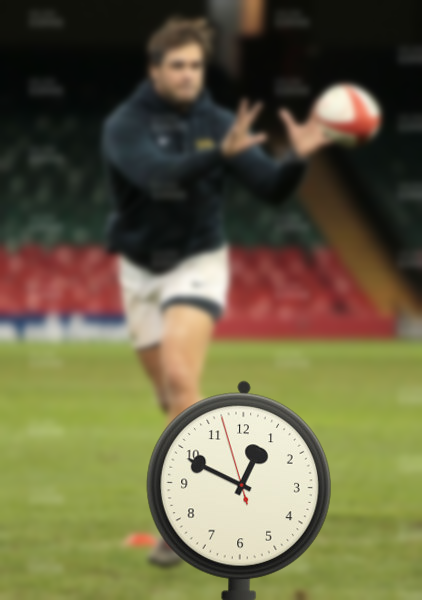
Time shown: 12:48:57
